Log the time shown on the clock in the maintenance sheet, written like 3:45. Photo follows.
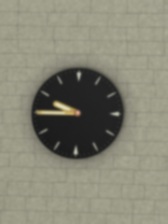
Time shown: 9:45
